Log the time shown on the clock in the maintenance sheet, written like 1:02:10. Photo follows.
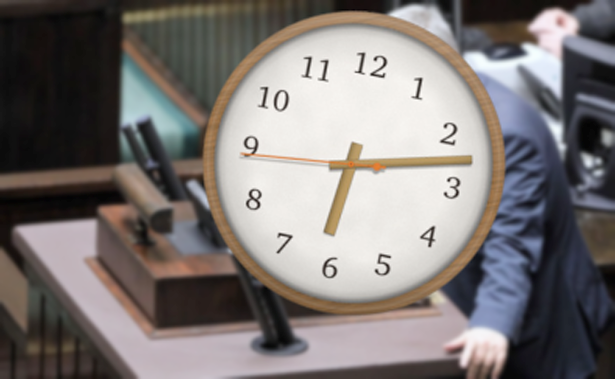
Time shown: 6:12:44
